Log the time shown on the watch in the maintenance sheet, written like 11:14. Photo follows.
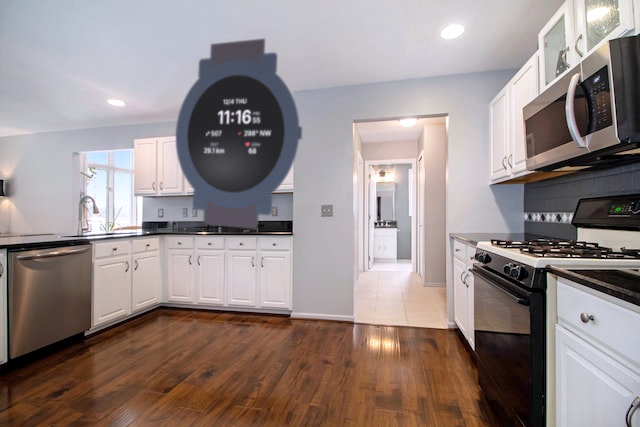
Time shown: 11:16
